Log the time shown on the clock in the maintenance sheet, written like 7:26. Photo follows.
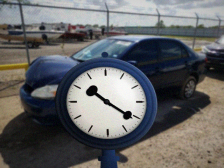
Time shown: 10:21
